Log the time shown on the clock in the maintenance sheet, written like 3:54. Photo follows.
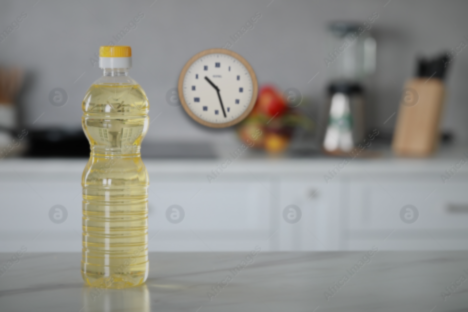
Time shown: 10:27
